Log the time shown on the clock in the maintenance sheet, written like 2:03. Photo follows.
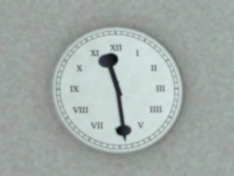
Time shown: 11:29
